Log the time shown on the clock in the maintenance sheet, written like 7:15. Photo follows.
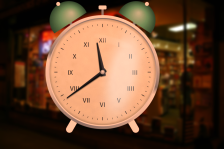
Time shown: 11:39
